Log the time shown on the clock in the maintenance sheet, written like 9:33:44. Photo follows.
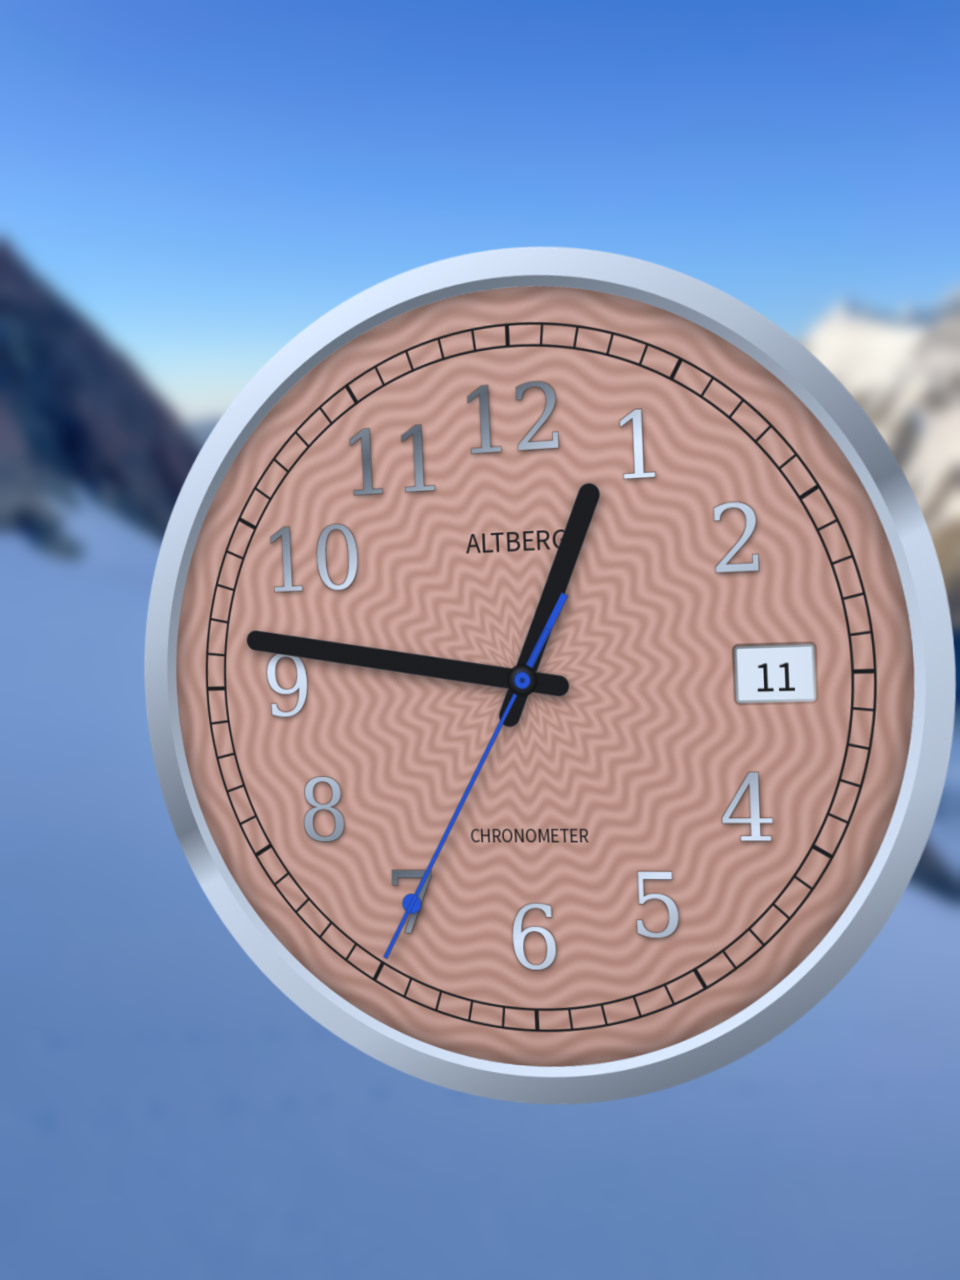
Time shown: 12:46:35
